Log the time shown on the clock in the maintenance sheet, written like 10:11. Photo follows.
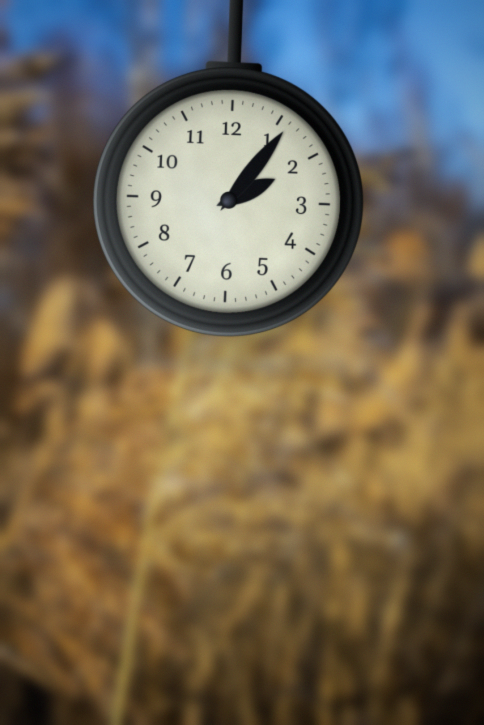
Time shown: 2:06
